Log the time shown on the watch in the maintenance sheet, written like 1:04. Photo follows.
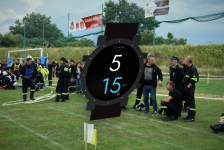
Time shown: 5:15
